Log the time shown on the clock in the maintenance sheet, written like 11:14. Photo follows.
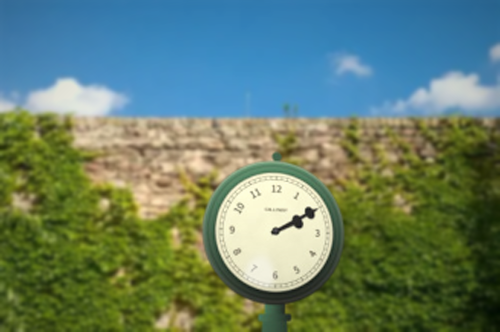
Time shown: 2:10
